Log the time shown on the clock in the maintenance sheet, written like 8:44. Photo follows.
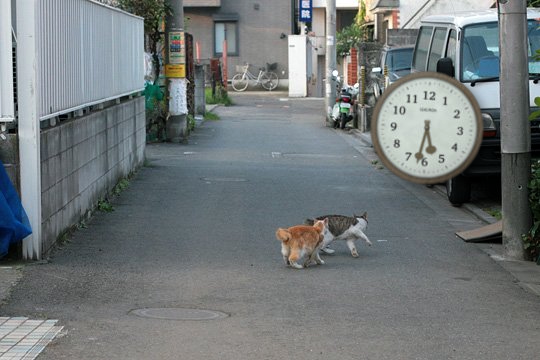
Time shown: 5:32
